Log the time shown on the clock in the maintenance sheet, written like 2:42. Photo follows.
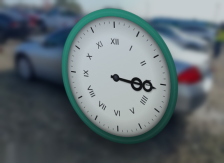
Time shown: 3:16
